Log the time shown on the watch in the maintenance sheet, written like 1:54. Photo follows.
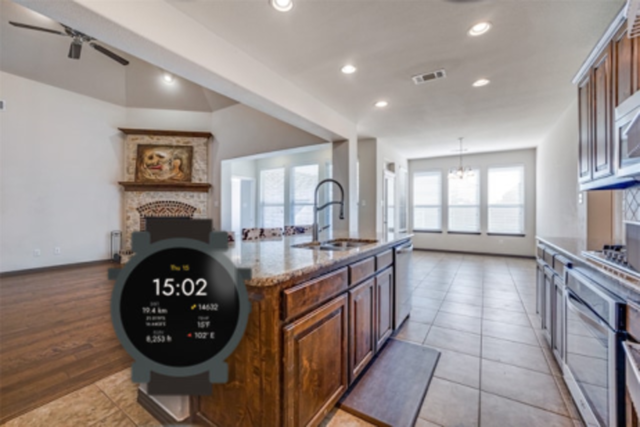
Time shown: 15:02
